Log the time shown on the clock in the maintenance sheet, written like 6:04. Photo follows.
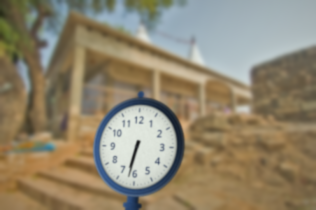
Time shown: 6:32
